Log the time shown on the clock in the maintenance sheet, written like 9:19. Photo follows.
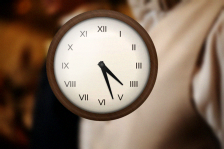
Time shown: 4:27
